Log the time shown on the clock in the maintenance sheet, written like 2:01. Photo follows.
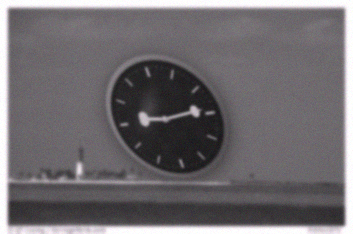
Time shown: 9:14
